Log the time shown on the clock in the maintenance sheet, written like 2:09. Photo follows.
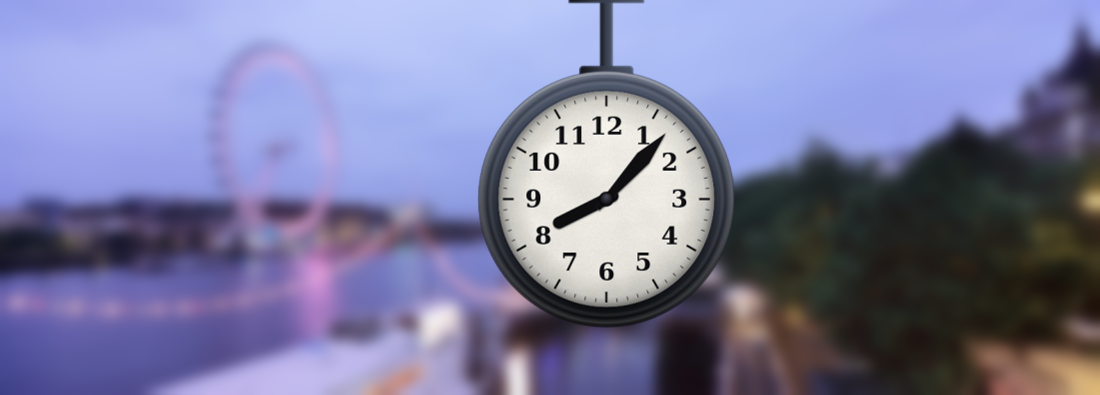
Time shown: 8:07
